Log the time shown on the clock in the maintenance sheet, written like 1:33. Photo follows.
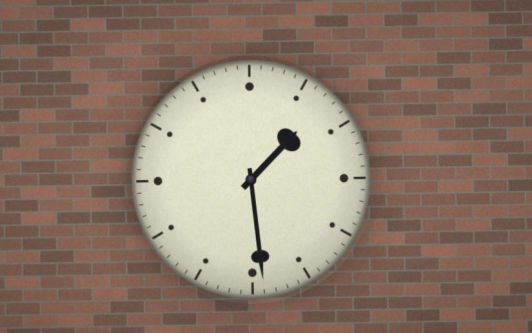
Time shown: 1:29
